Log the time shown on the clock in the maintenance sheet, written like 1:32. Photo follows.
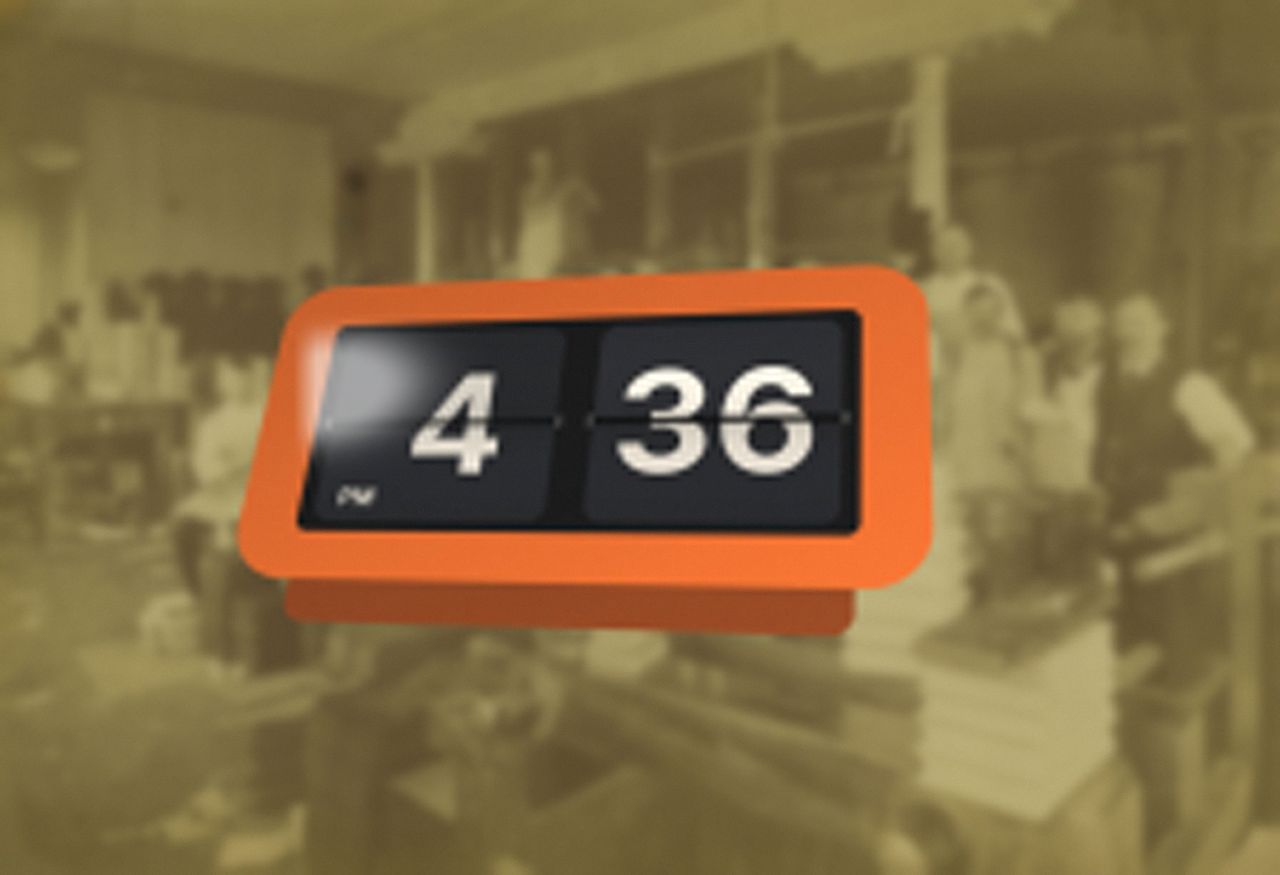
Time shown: 4:36
